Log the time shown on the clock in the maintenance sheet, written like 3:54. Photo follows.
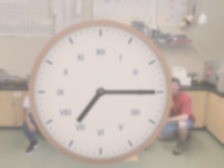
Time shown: 7:15
